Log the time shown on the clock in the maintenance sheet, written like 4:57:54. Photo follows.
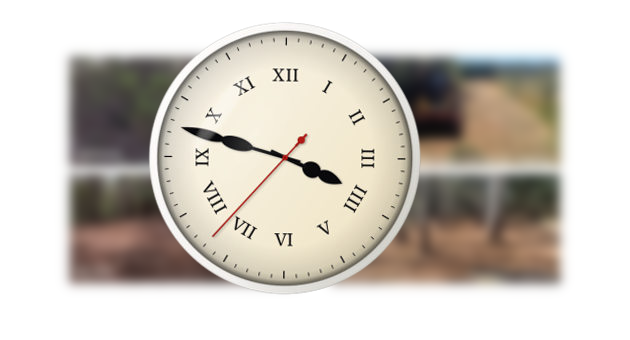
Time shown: 3:47:37
